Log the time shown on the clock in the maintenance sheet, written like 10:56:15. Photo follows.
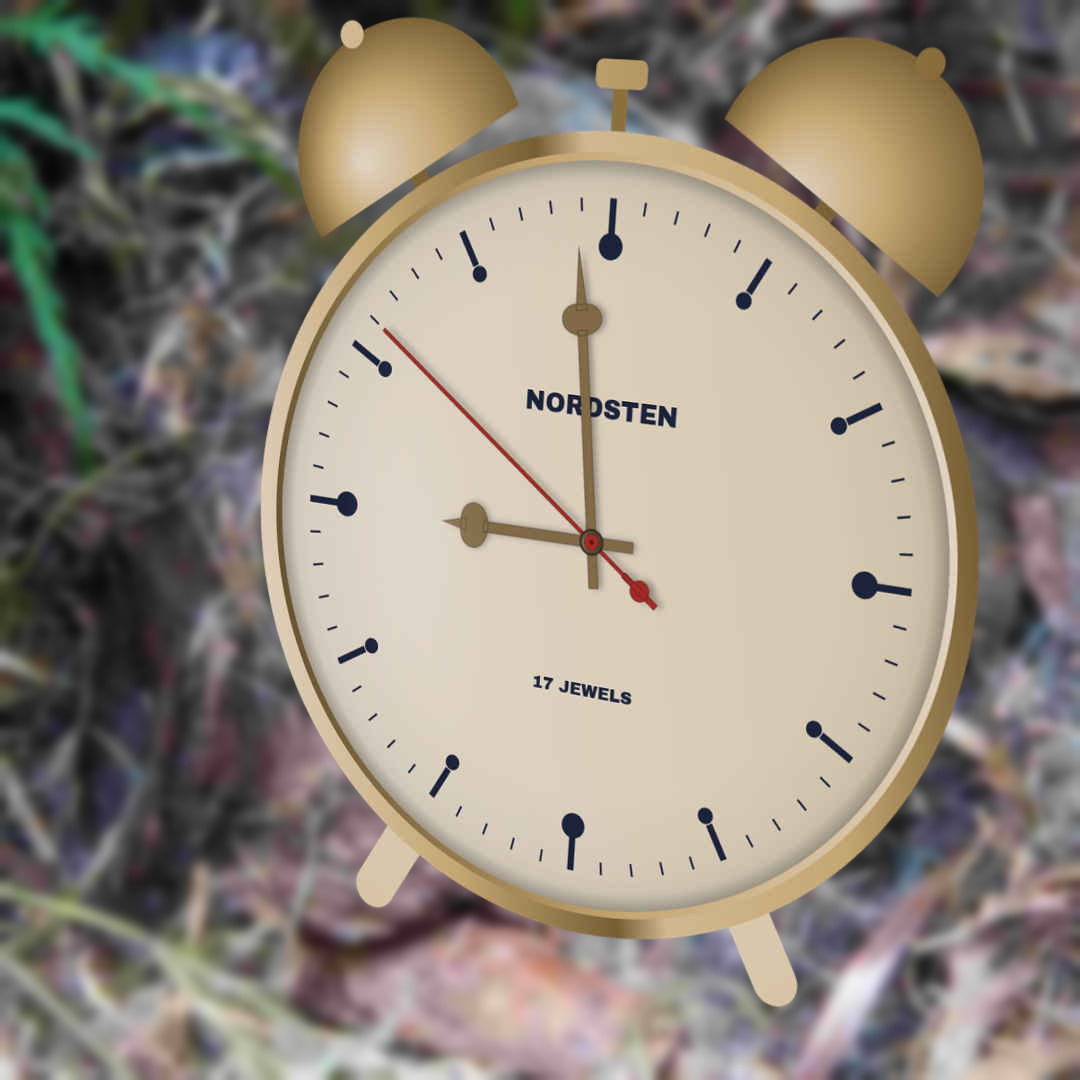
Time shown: 8:58:51
